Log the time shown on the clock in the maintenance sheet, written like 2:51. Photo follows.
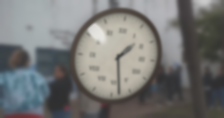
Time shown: 1:28
